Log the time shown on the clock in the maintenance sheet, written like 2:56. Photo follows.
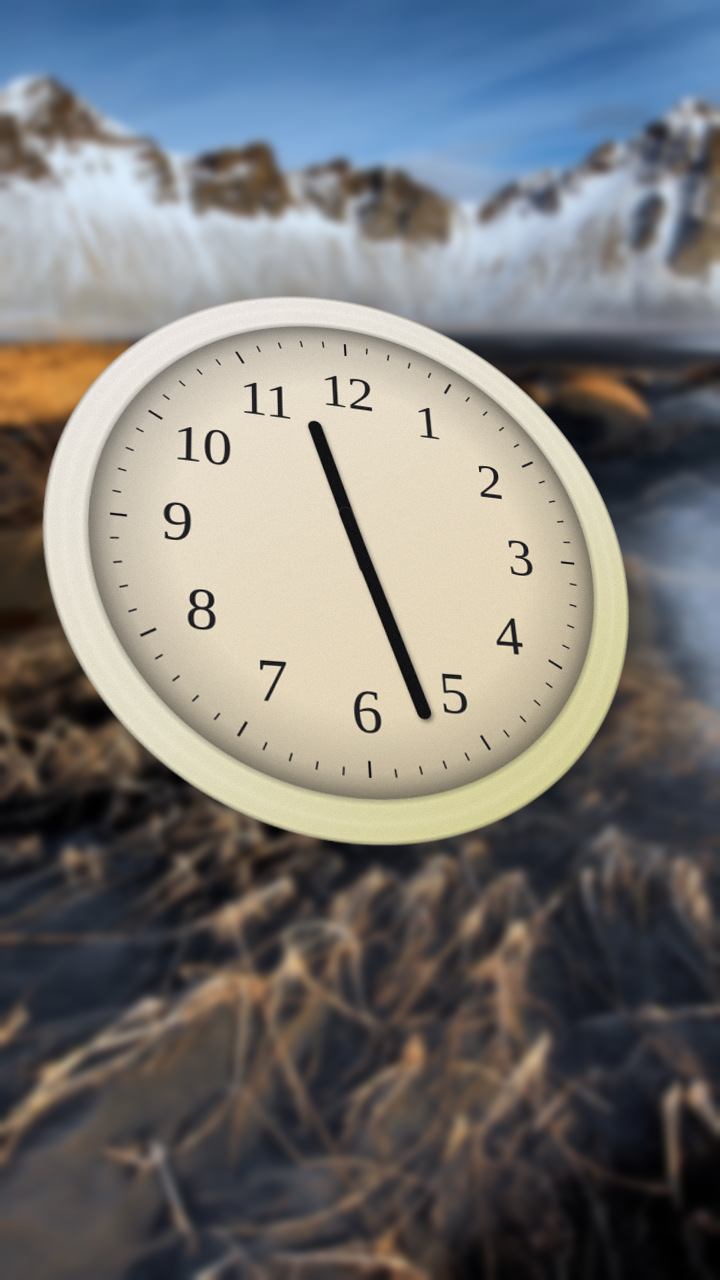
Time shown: 11:27
